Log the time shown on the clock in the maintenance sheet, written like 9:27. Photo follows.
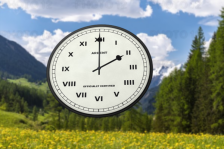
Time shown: 2:00
